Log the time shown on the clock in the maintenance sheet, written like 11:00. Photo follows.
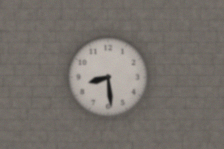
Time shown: 8:29
